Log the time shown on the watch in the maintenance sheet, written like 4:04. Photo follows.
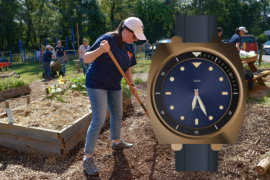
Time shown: 6:26
